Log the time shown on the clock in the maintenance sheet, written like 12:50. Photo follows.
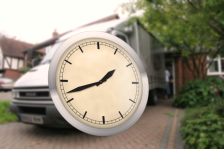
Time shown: 1:42
